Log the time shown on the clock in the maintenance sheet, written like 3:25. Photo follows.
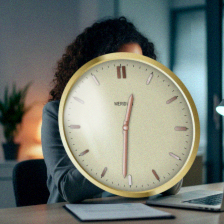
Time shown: 12:31
